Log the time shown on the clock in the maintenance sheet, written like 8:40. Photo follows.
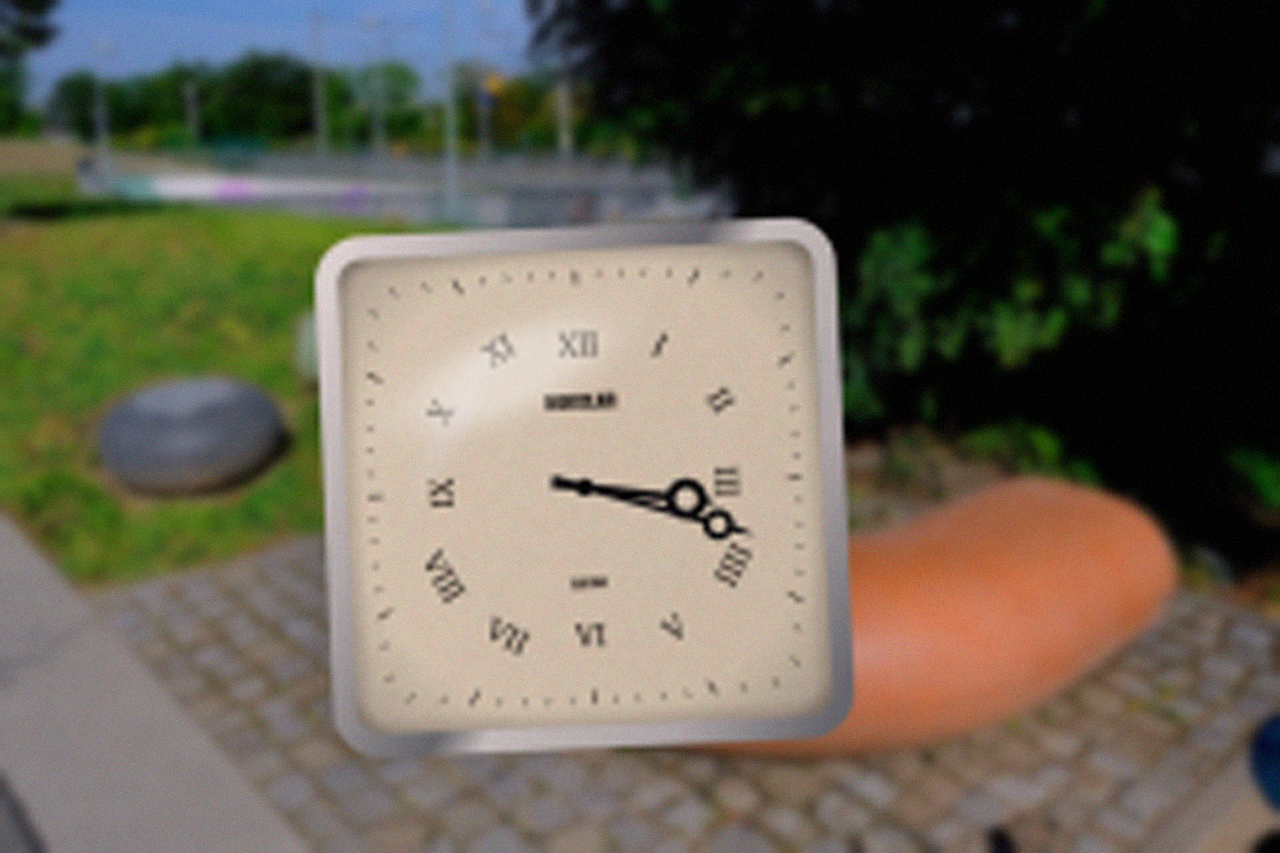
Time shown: 3:18
